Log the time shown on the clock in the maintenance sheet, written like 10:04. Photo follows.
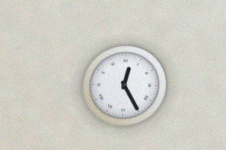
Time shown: 12:25
